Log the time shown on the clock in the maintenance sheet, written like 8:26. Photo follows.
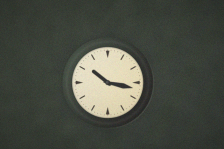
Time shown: 10:17
